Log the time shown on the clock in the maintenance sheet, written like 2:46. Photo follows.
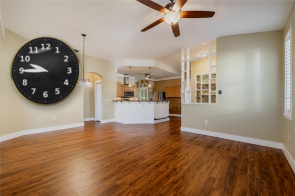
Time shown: 9:45
